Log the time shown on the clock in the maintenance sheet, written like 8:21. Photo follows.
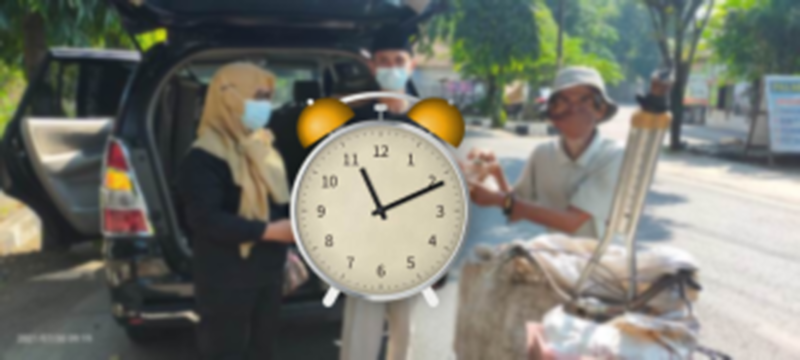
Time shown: 11:11
